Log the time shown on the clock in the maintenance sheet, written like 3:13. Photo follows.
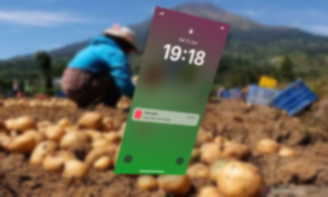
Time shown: 19:18
